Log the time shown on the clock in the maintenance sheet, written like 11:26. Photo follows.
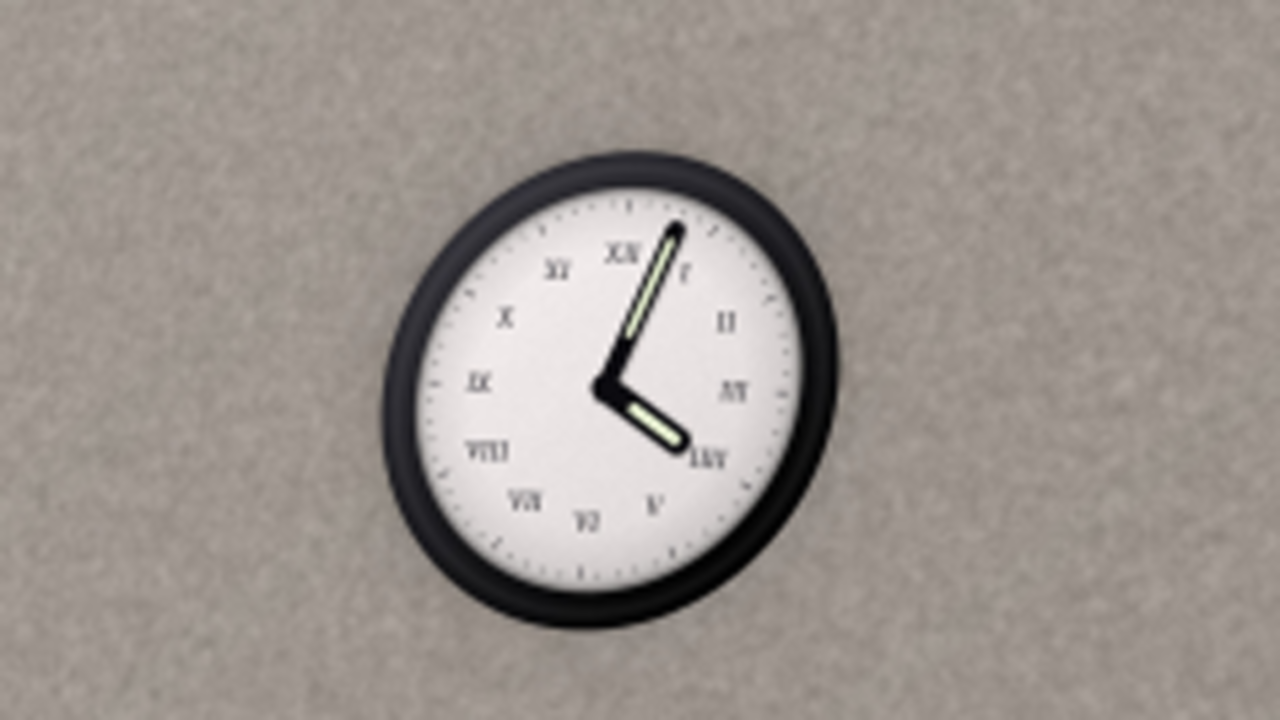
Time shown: 4:03
